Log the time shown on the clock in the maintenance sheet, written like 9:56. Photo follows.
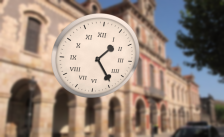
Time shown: 1:24
